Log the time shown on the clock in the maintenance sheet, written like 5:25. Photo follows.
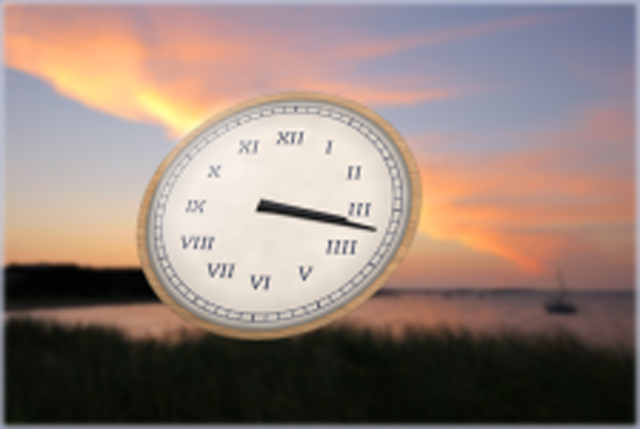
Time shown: 3:17
